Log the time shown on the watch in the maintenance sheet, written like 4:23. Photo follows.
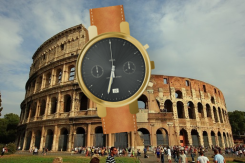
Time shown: 6:33
